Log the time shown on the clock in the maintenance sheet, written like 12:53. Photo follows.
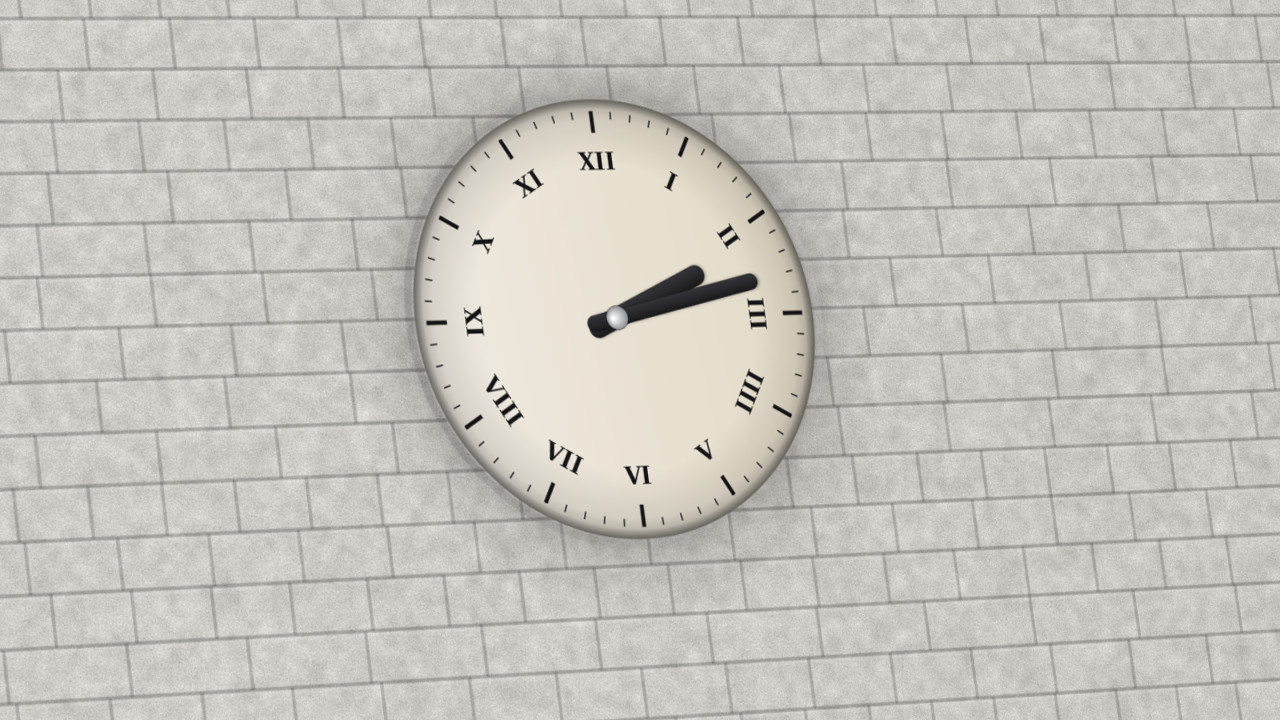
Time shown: 2:13
